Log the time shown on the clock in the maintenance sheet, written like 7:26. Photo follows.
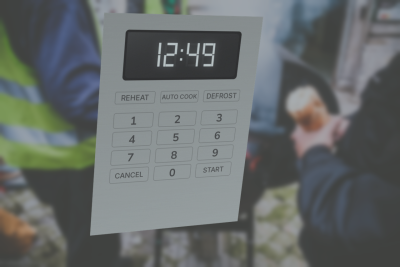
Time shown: 12:49
